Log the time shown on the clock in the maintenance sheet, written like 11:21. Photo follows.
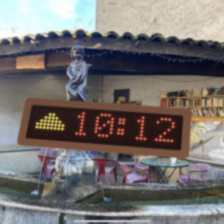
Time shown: 10:12
